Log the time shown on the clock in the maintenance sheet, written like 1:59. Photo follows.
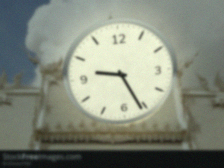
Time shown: 9:26
